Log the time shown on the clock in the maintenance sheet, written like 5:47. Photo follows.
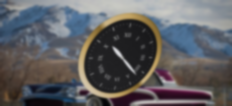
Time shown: 10:22
